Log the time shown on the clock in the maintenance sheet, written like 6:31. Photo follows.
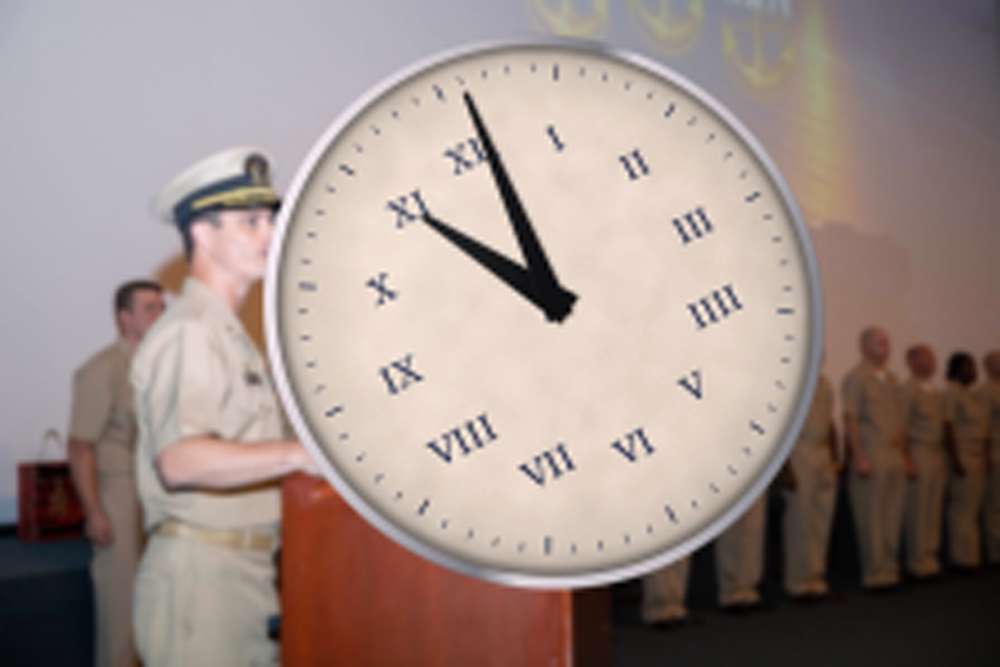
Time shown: 11:01
